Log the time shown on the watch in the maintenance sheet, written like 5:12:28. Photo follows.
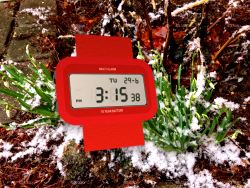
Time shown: 3:15:38
